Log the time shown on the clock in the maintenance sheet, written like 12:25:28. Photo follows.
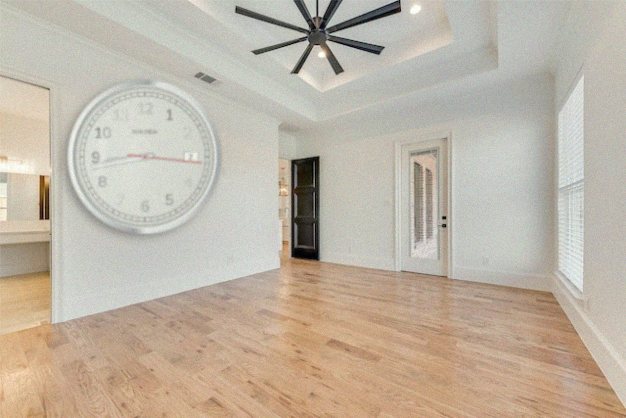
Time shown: 8:43:16
